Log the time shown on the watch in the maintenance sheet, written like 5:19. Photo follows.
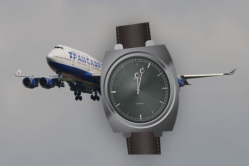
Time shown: 12:03
